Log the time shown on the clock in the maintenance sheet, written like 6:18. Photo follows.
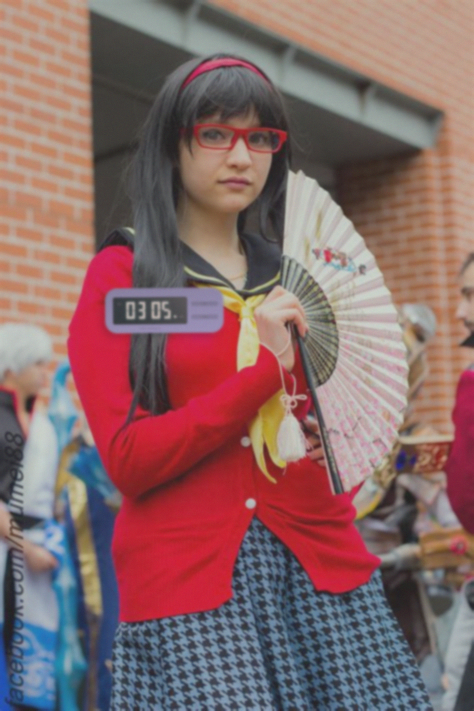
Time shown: 3:05
